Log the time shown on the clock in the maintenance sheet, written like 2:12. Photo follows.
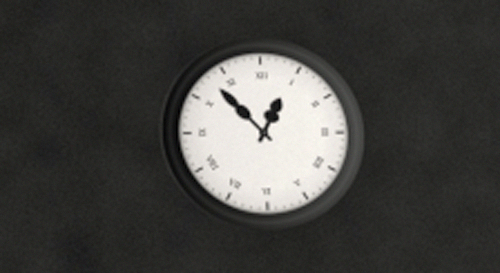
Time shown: 12:53
